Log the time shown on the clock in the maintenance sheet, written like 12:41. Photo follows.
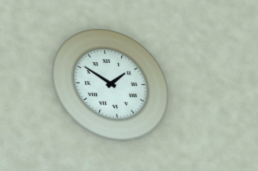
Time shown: 1:51
